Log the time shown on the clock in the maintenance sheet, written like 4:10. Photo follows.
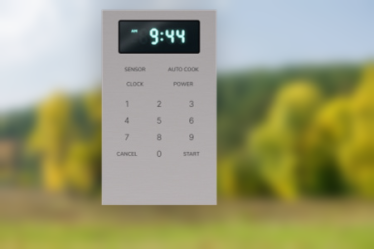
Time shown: 9:44
